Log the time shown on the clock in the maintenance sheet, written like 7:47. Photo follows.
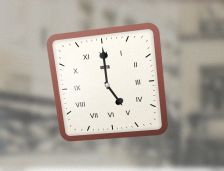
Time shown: 5:00
